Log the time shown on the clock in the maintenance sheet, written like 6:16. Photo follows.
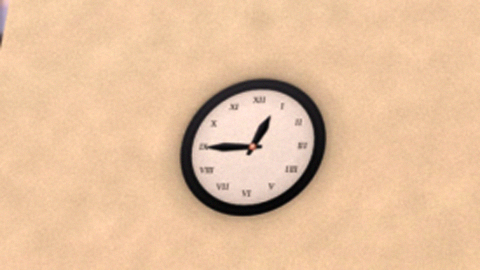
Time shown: 12:45
